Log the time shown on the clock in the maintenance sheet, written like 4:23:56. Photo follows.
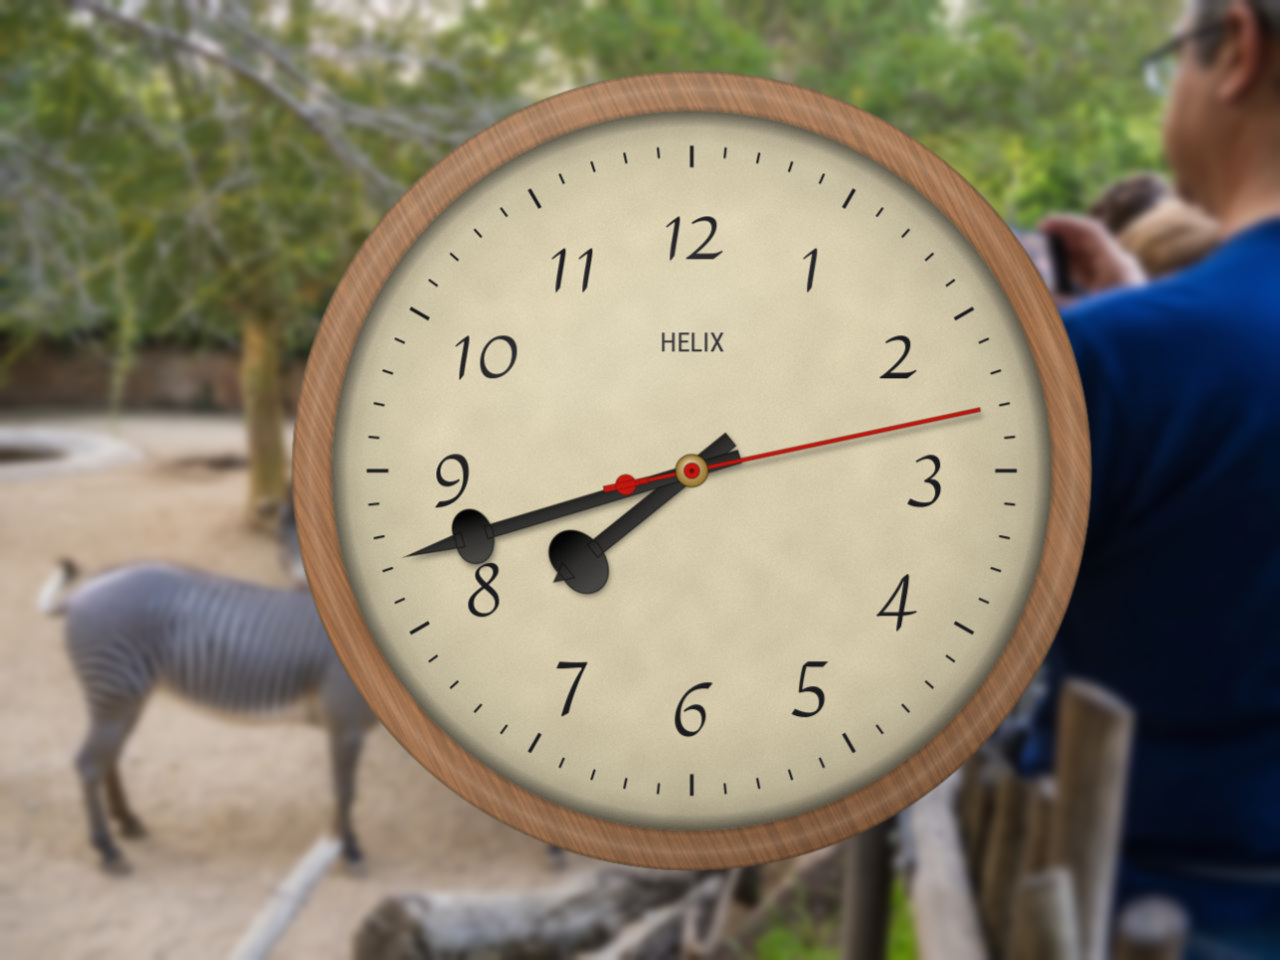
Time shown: 7:42:13
